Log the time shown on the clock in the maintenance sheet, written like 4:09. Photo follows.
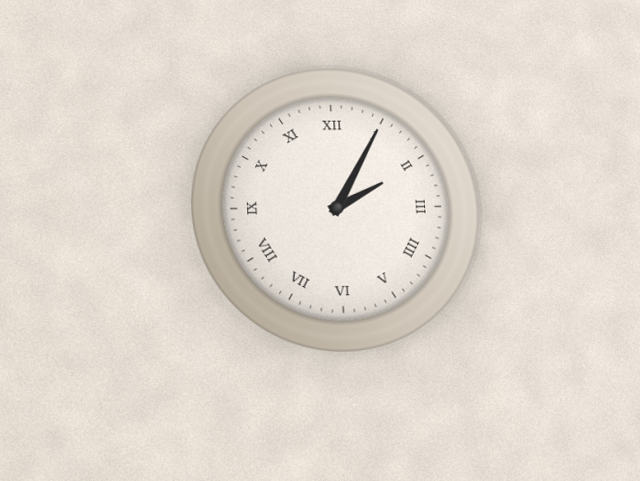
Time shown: 2:05
